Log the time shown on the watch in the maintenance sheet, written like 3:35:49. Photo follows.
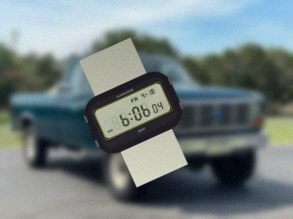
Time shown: 6:06:04
